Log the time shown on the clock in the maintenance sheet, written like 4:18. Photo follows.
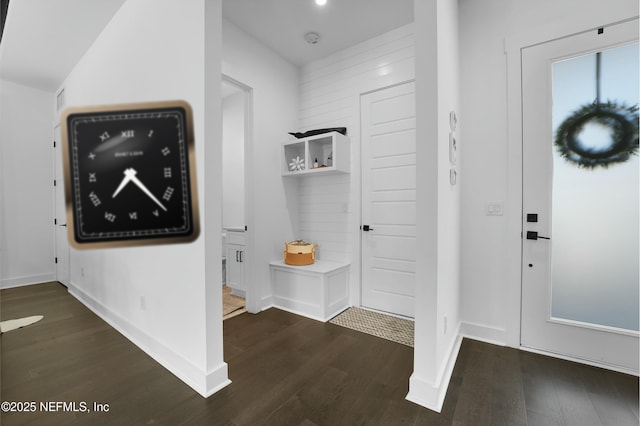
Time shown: 7:23
